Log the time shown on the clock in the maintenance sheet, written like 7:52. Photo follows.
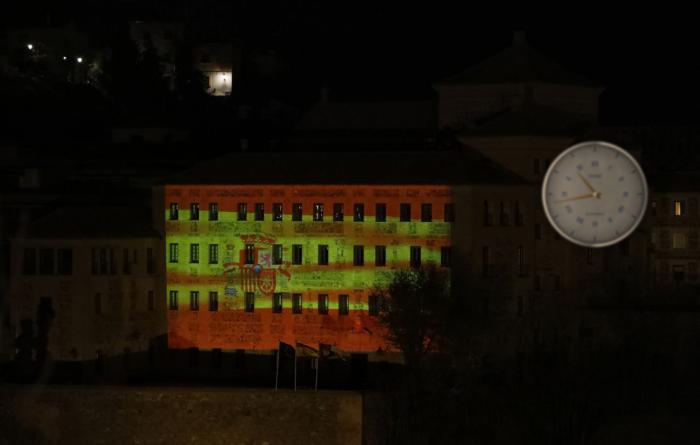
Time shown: 10:43
